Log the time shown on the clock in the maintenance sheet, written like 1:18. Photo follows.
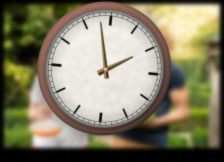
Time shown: 1:58
